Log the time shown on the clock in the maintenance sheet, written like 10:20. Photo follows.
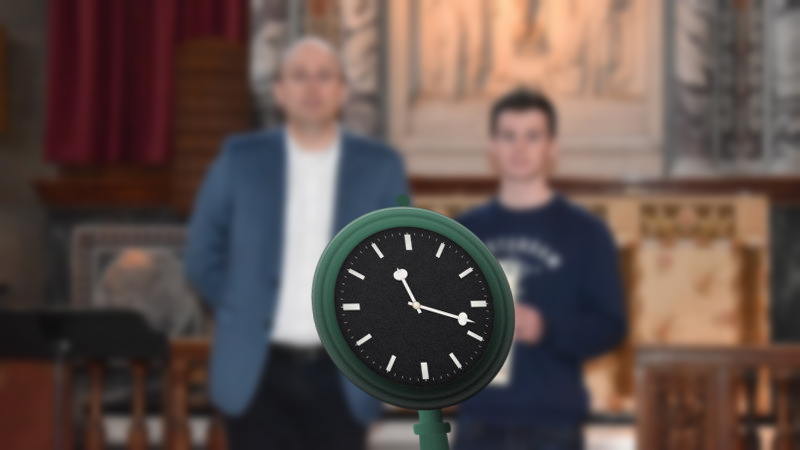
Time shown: 11:18
